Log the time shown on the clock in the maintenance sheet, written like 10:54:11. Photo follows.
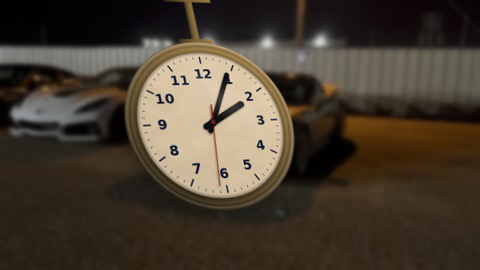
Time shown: 2:04:31
